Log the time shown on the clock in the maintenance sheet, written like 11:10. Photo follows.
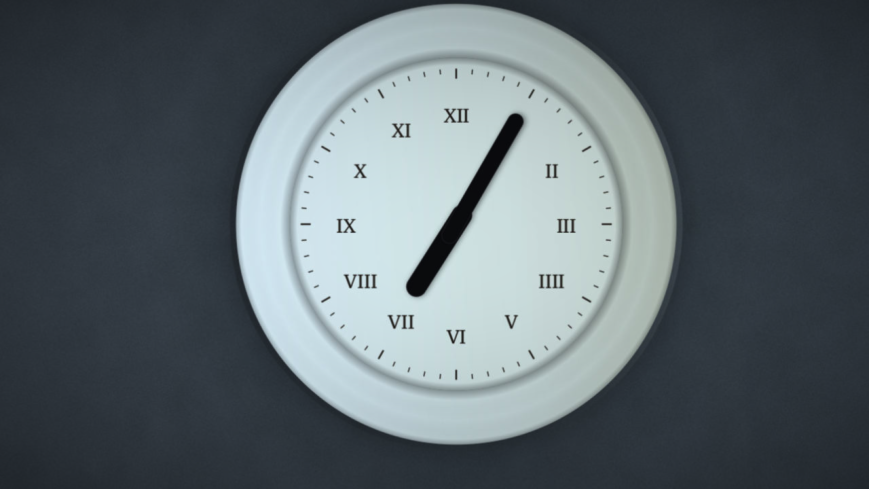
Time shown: 7:05
